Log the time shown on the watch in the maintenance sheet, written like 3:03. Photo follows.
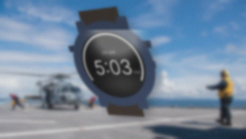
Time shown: 5:03
